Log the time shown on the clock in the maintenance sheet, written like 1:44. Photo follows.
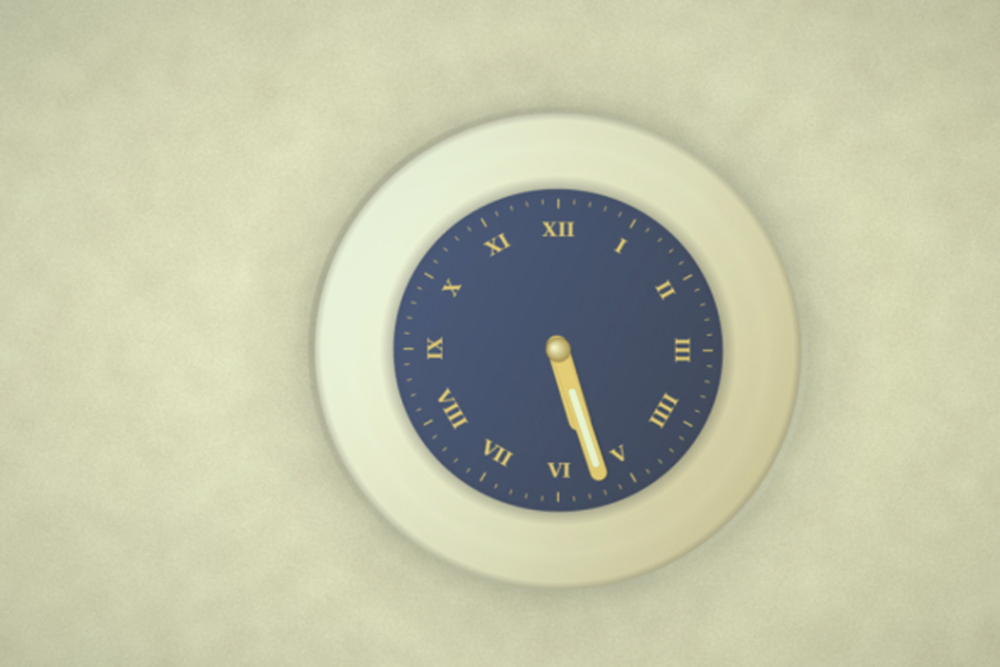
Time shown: 5:27
